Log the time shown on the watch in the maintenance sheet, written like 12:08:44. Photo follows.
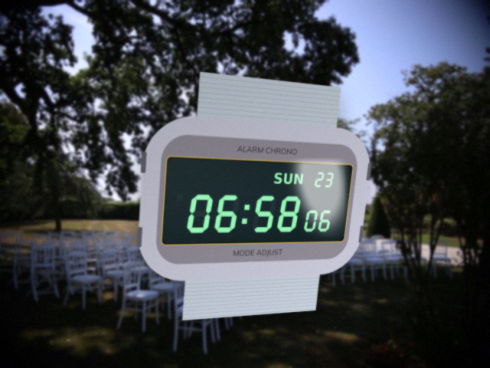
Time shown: 6:58:06
